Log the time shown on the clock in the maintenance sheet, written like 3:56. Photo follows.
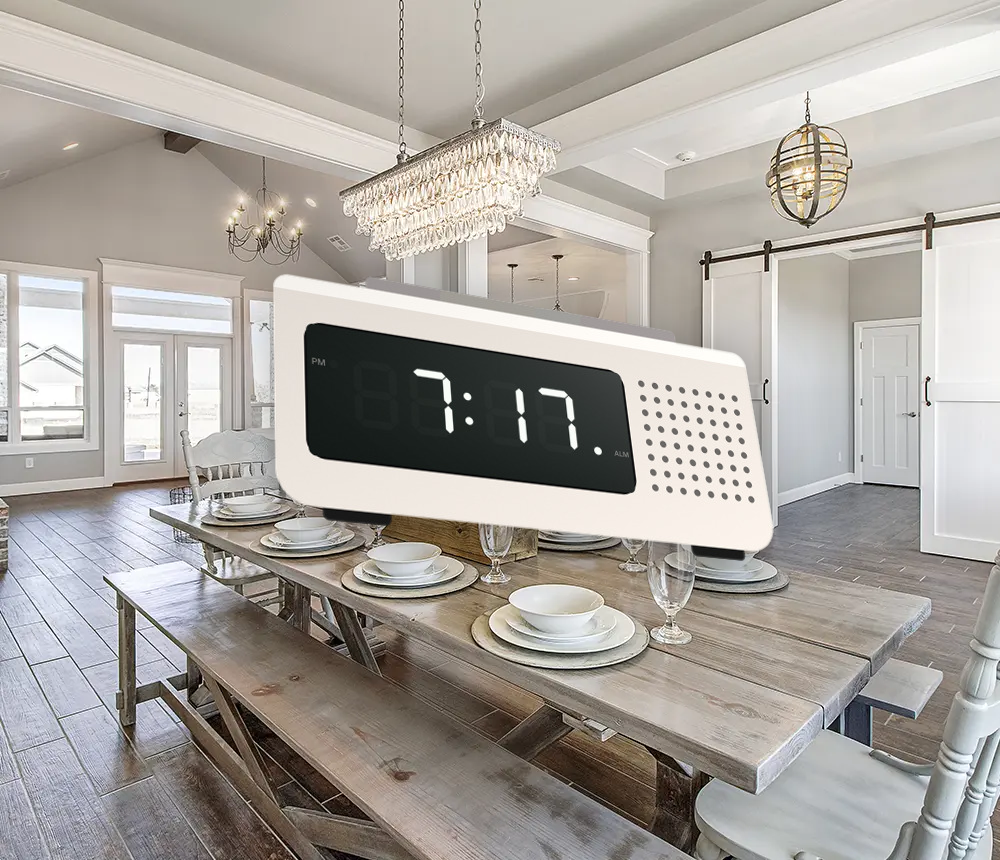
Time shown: 7:17
